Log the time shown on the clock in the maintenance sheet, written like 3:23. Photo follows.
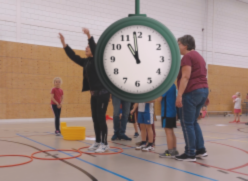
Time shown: 10:59
